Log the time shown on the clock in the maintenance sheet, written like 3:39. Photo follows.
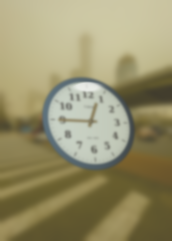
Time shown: 12:45
